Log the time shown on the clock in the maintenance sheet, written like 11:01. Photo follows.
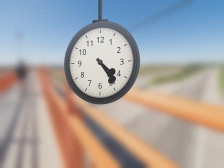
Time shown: 4:24
